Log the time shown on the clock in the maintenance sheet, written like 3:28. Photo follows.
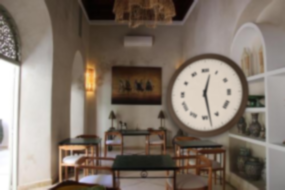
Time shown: 12:28
